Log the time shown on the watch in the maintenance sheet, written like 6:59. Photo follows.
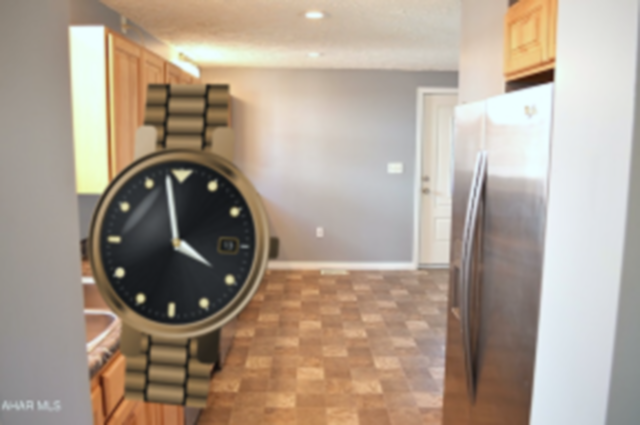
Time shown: 3:58
